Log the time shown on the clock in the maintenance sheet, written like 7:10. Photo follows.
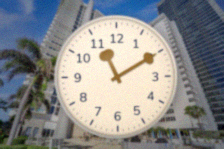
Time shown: 11:10
